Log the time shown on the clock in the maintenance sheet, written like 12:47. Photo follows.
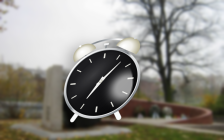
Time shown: 7:07
